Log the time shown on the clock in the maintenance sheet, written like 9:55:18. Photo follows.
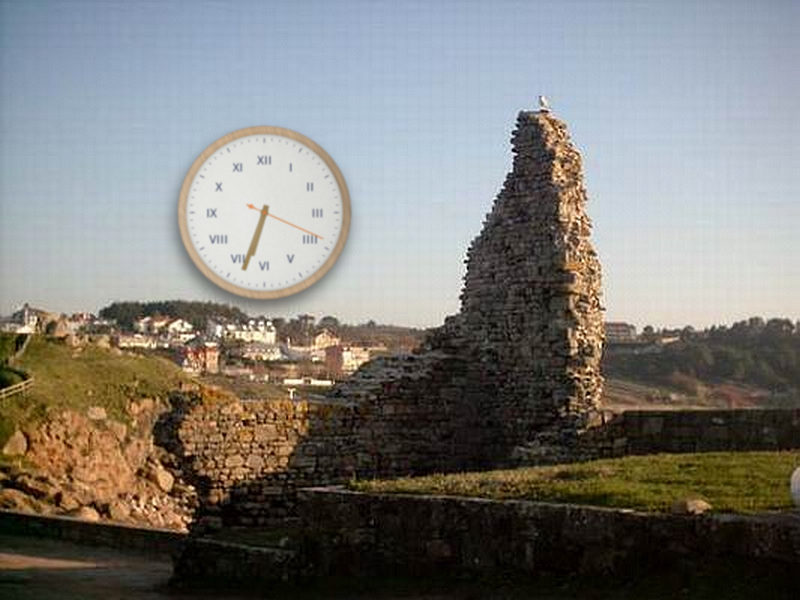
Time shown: 6:33:19
